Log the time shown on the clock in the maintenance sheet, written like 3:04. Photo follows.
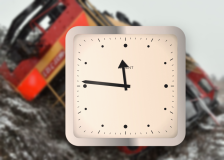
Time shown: 11:46
